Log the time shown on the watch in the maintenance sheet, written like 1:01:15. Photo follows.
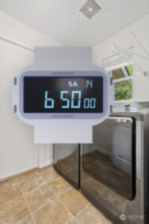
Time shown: 6:50:00
